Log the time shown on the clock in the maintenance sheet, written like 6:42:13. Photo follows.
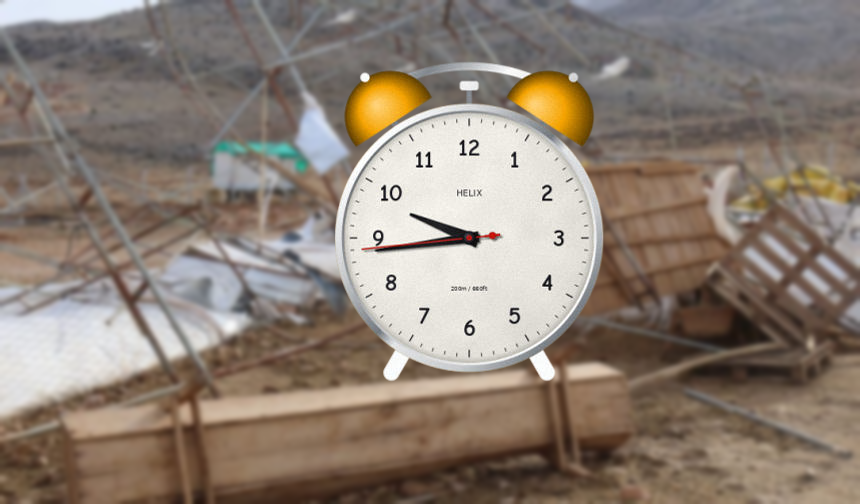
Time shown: 9:43:44
